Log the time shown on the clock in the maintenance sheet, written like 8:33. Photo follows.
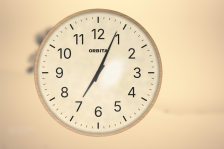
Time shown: 7:04
